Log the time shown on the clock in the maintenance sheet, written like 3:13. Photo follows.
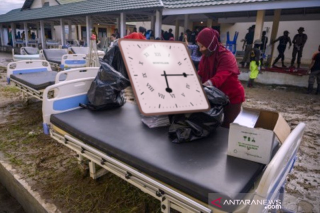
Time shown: 6:15
